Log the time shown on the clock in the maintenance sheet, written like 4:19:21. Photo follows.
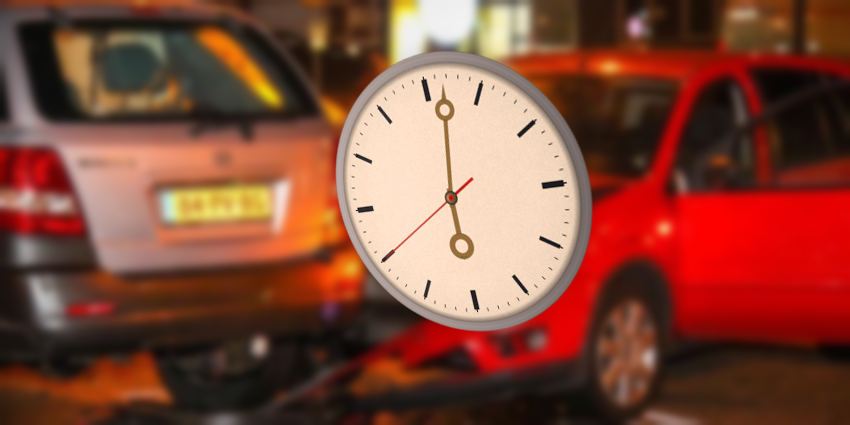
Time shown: 6:01:40
